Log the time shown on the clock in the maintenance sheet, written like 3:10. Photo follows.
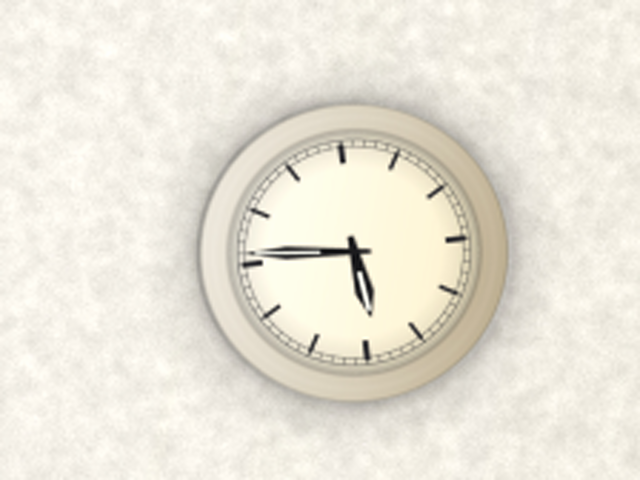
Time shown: 5:46
